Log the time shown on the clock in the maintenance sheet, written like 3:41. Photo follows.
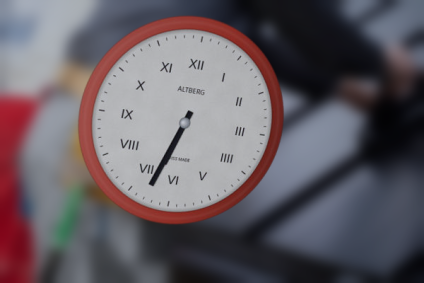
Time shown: 6:33
